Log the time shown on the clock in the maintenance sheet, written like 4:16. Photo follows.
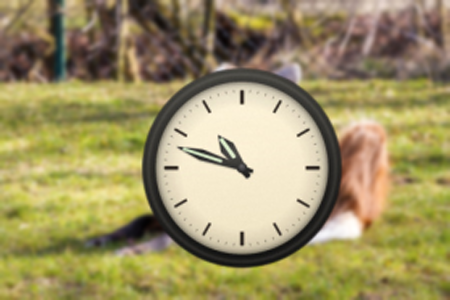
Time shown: 10:48
